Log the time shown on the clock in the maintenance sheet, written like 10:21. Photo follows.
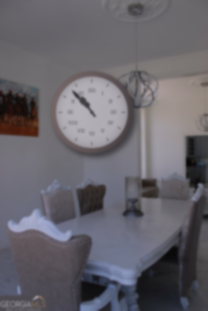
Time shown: 10:53
